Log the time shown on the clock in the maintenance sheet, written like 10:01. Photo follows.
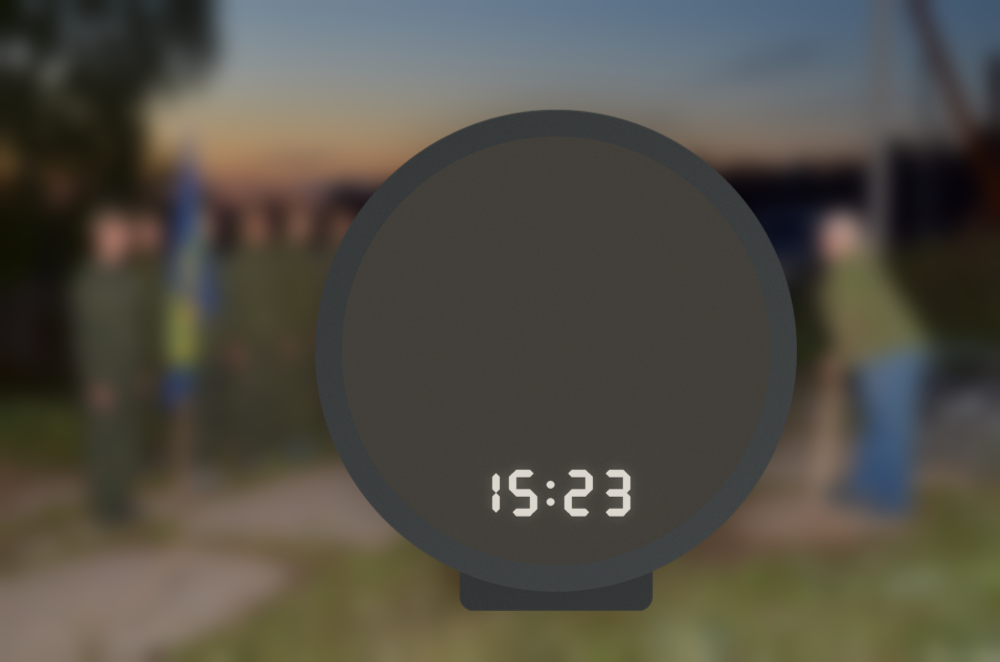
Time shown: 15:23
